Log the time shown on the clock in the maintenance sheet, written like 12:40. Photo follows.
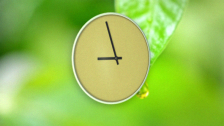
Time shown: 8:57
